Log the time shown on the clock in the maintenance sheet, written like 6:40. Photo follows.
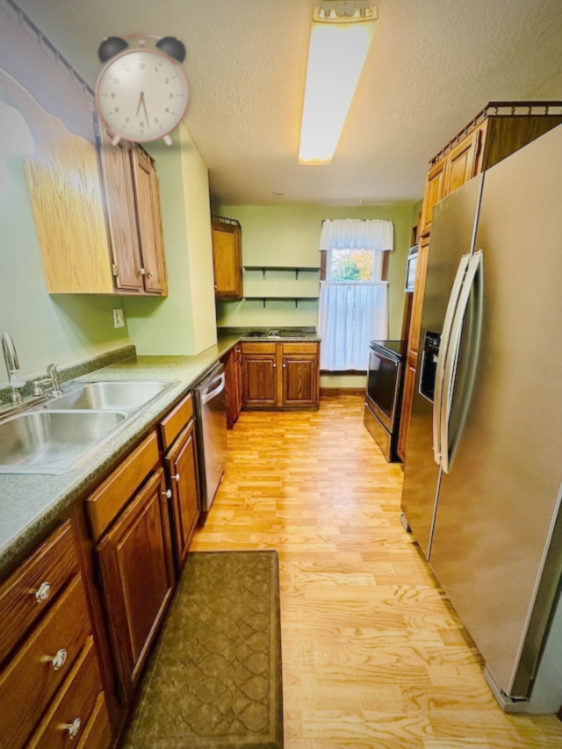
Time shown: 6:28
